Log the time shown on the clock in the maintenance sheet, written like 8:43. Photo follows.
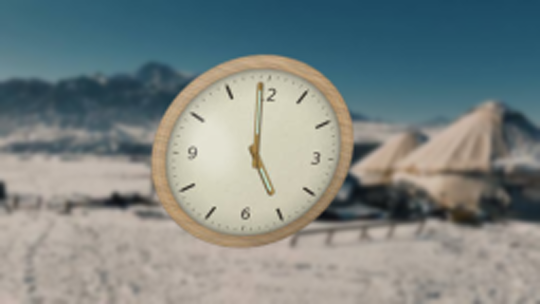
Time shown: 4:59
